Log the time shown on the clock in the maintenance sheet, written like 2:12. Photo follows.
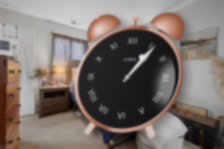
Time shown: 1:06
